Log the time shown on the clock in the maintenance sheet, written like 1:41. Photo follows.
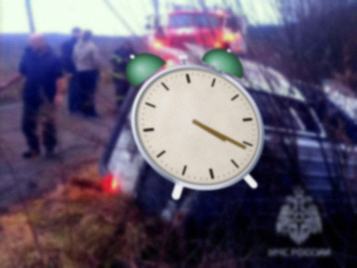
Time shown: 4:21
